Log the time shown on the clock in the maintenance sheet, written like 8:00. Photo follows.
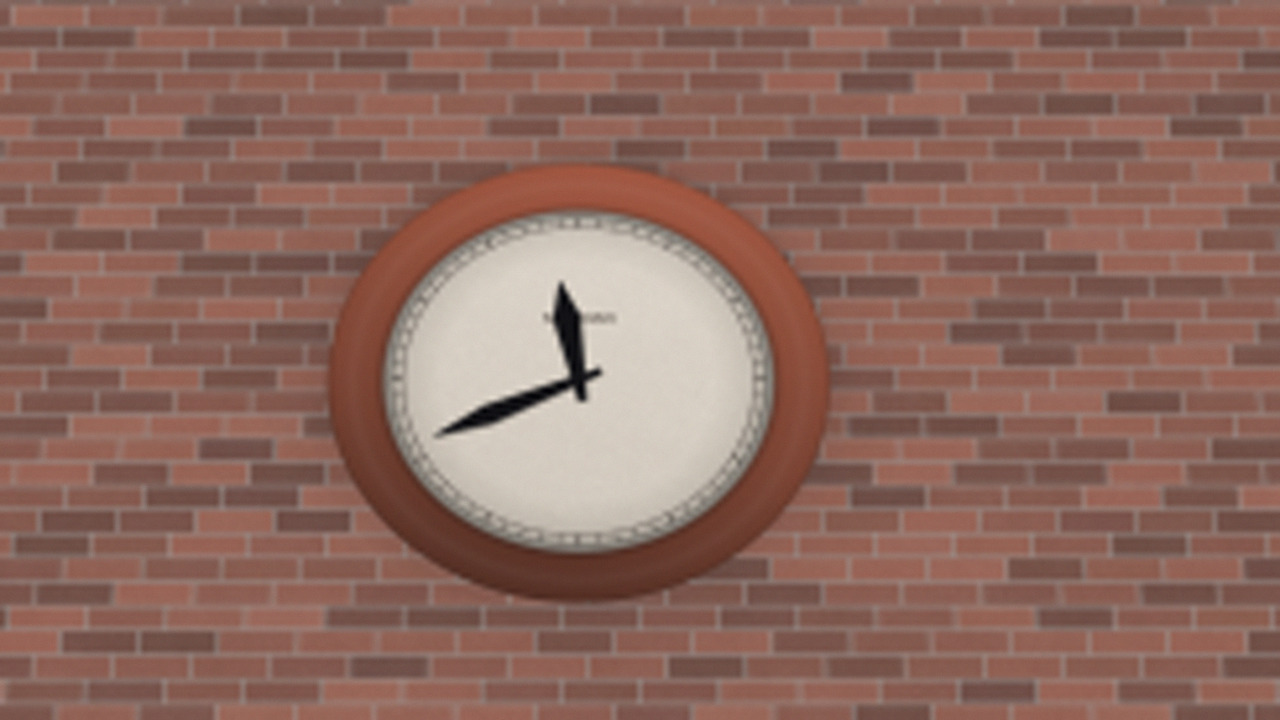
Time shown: 11:41
